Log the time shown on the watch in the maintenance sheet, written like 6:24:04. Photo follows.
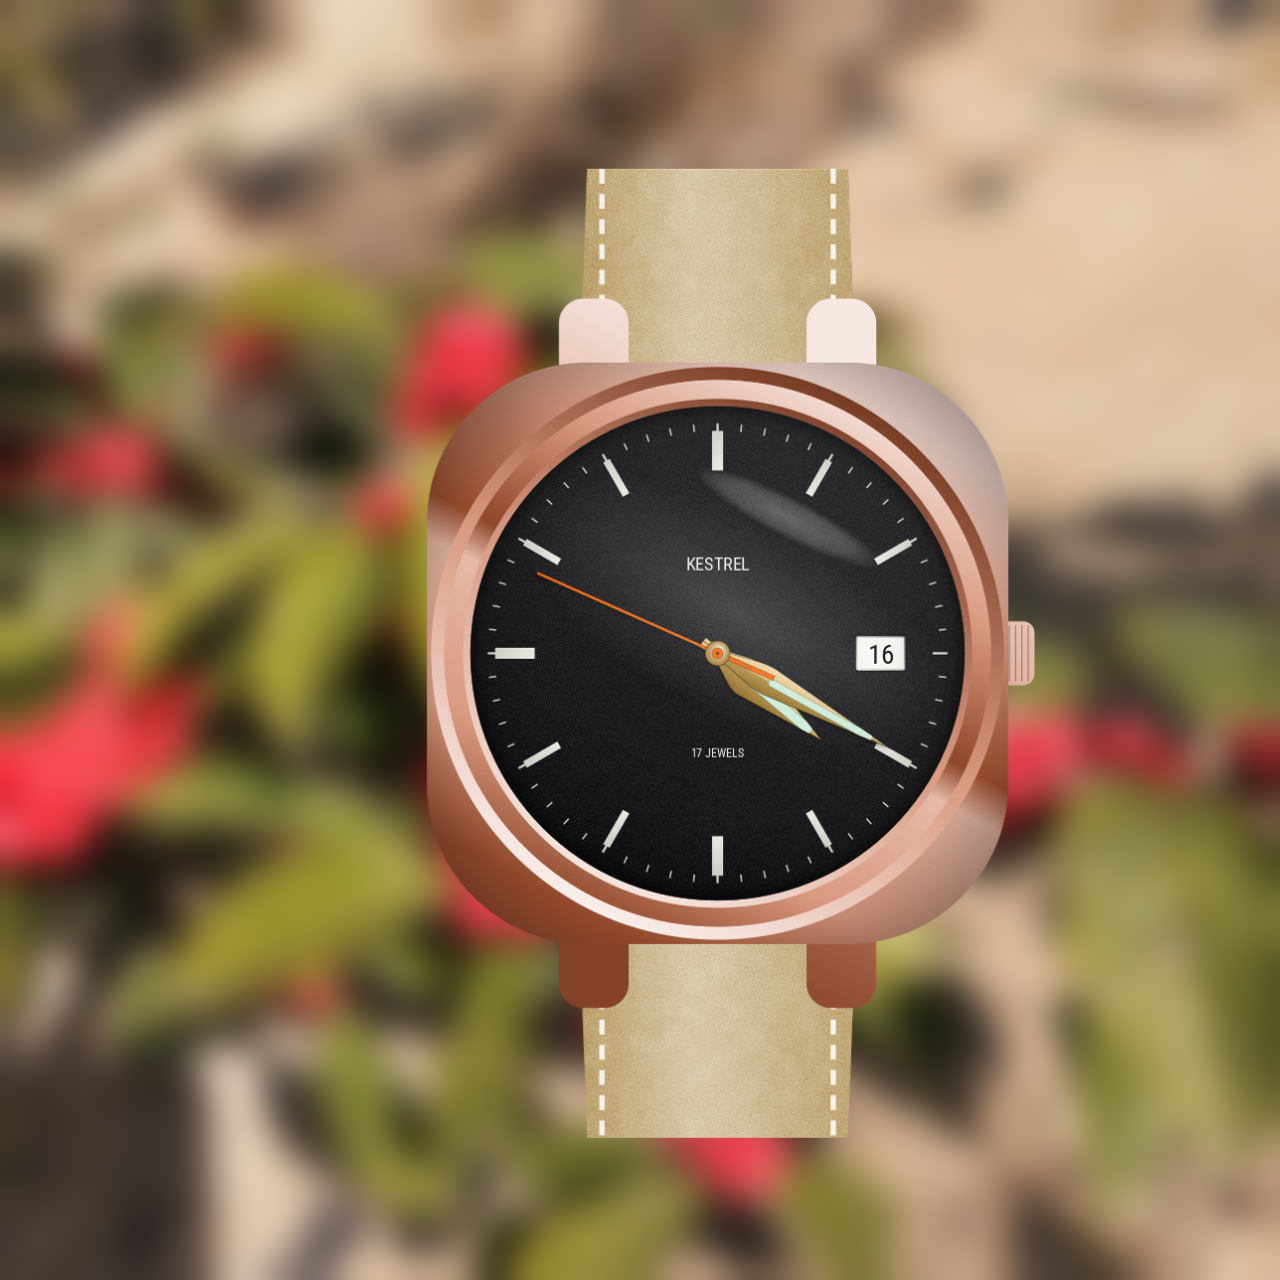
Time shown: 4:19:49
